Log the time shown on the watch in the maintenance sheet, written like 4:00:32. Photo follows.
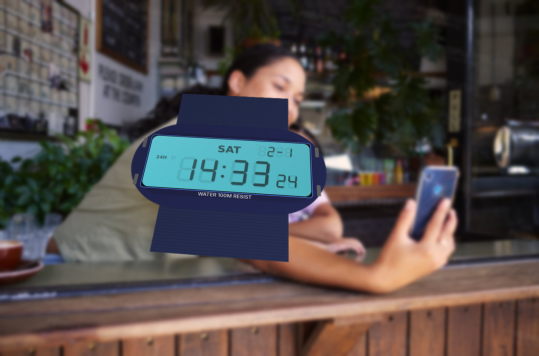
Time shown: 14:33:24
